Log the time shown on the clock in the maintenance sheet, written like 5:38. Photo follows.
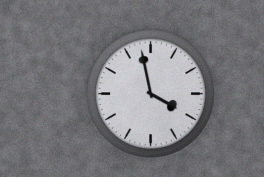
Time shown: 3:58
